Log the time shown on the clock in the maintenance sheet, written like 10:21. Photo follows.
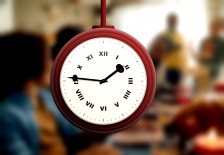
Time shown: 1:46
